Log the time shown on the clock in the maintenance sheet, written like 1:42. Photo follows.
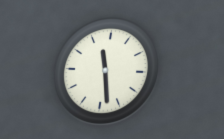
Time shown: 11:28
